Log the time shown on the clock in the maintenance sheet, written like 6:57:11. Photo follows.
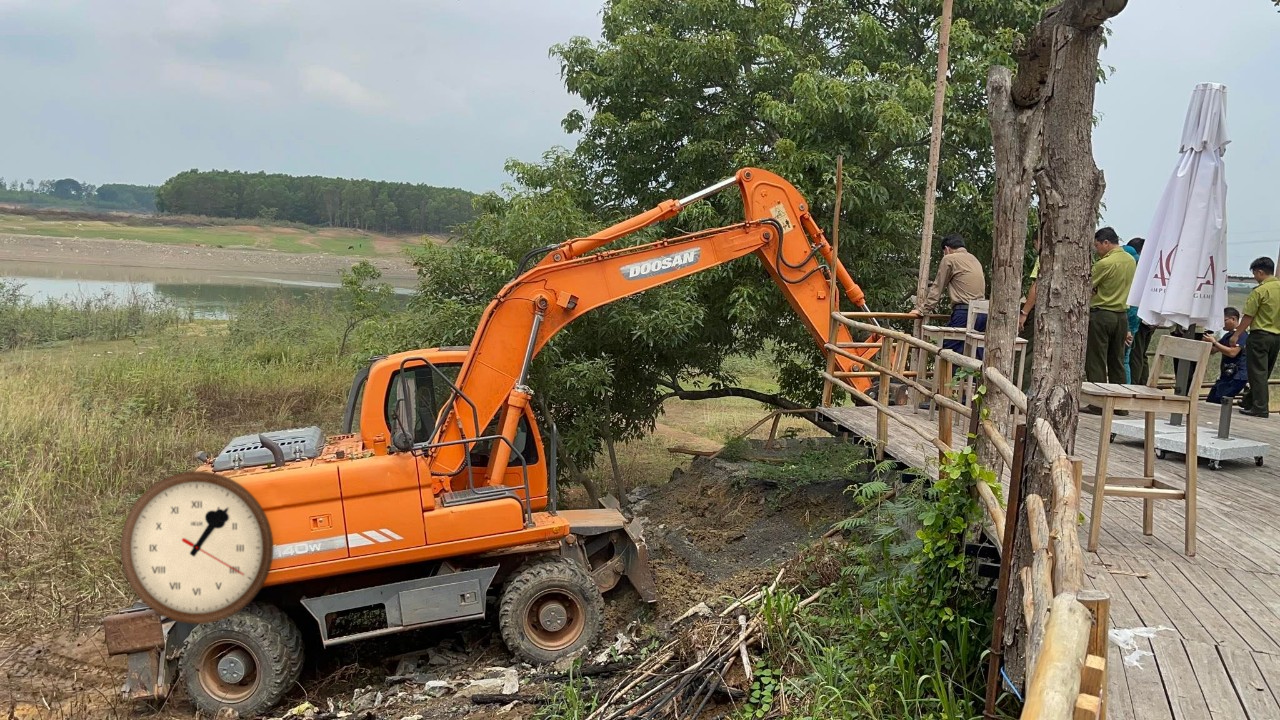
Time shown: 1:06:20
